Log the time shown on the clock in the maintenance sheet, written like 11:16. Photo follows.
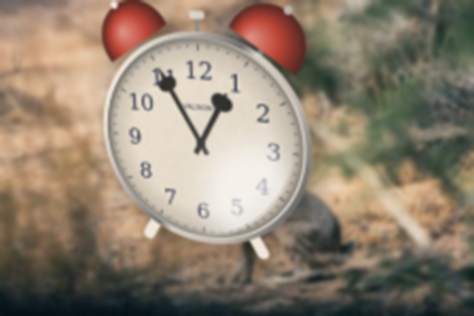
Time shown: 12:55
